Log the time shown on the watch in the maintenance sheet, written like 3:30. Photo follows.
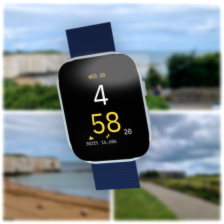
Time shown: 4:58
